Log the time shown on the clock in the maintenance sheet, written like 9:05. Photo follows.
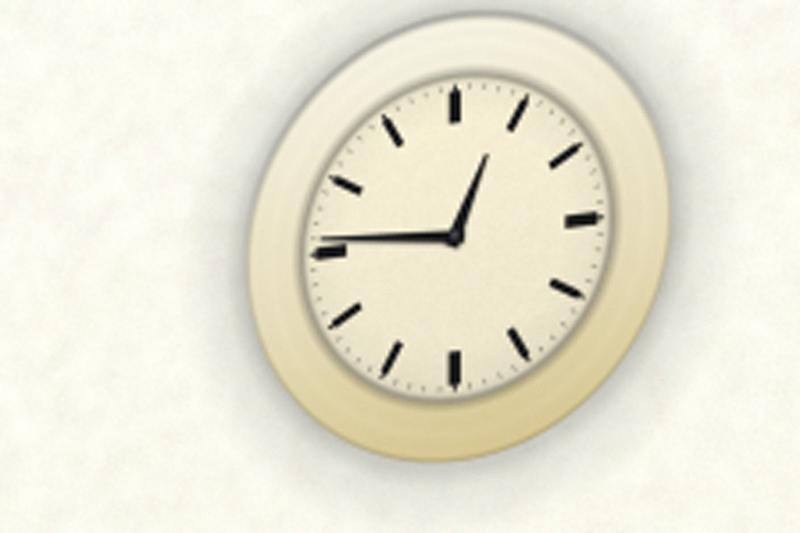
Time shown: 12:46
